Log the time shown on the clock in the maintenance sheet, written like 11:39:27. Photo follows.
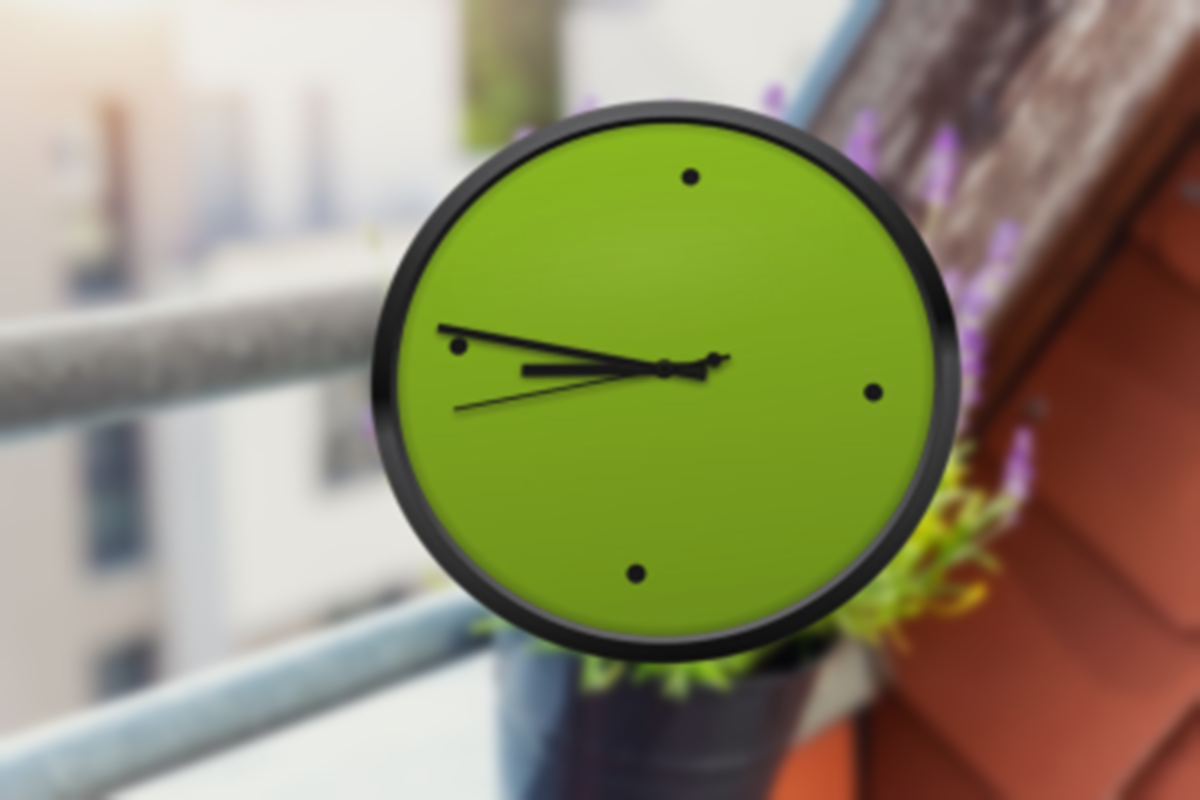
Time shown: 8:45:42
